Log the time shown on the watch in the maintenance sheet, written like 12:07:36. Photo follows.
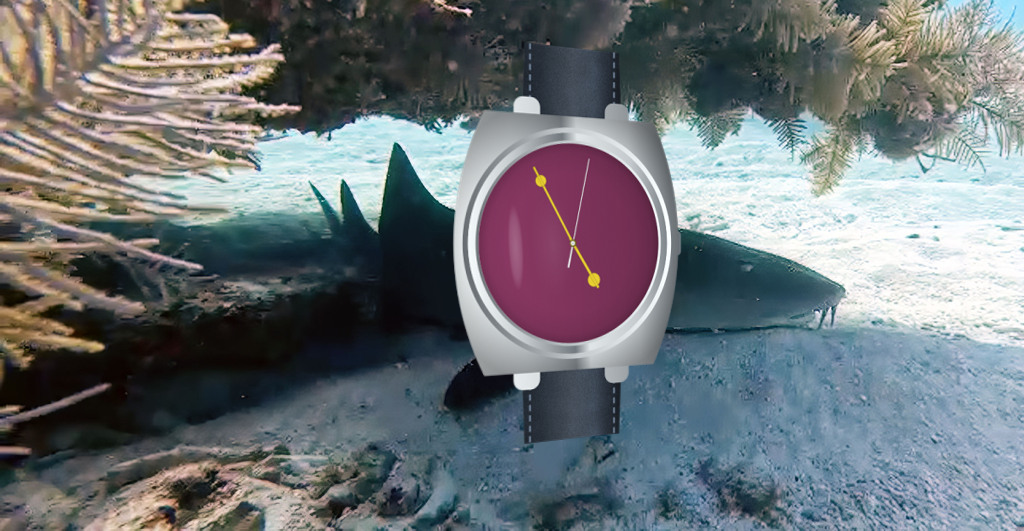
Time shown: 4:55:02
